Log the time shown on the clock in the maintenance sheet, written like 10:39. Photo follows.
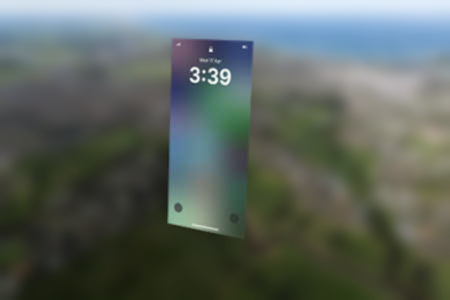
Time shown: 3:39
